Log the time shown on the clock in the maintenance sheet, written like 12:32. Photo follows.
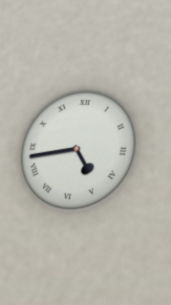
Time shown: 4:43
